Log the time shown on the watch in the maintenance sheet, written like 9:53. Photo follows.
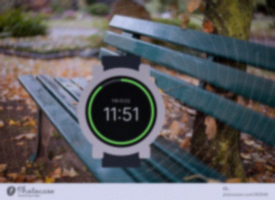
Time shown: 11:51
